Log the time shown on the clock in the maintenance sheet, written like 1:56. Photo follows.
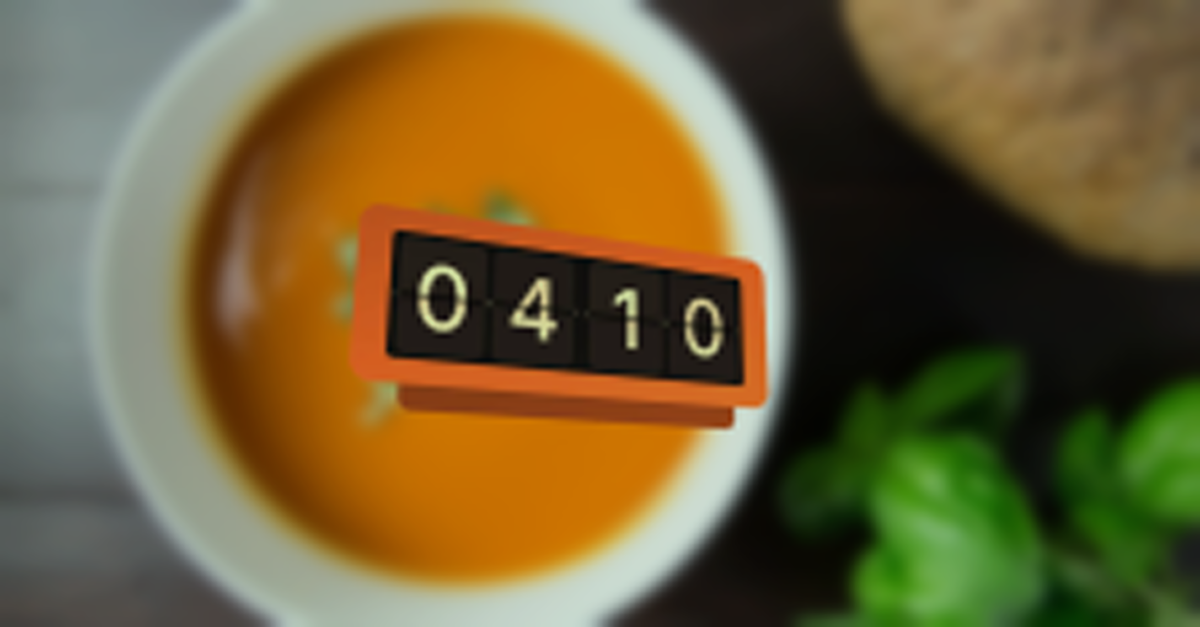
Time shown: 4:10
